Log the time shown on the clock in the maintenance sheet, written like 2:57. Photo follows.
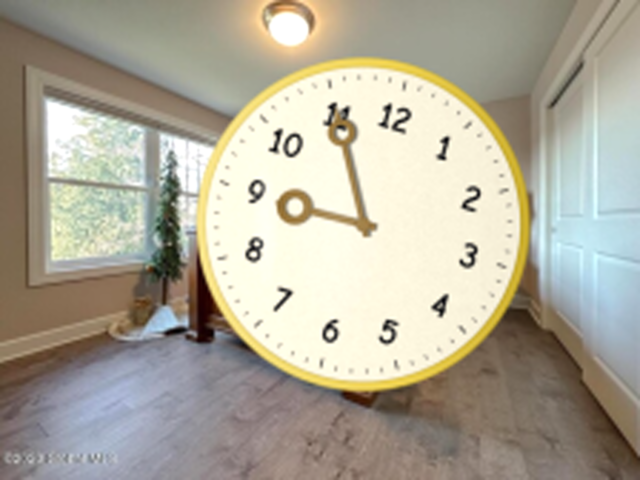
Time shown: 8:55
